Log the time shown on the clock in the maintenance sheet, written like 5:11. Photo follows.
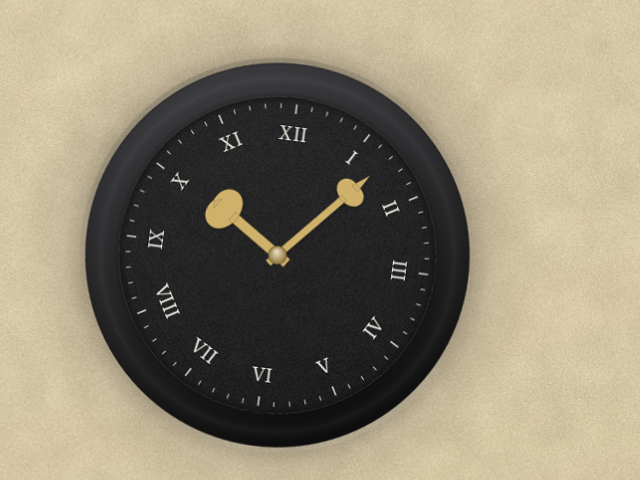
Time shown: 10:07
